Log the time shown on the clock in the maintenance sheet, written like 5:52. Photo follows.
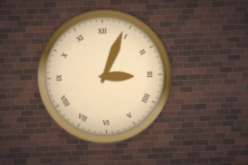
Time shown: 3:04
